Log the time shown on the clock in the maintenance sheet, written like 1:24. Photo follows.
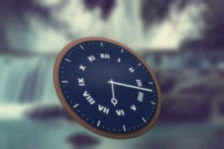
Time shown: 6:17
